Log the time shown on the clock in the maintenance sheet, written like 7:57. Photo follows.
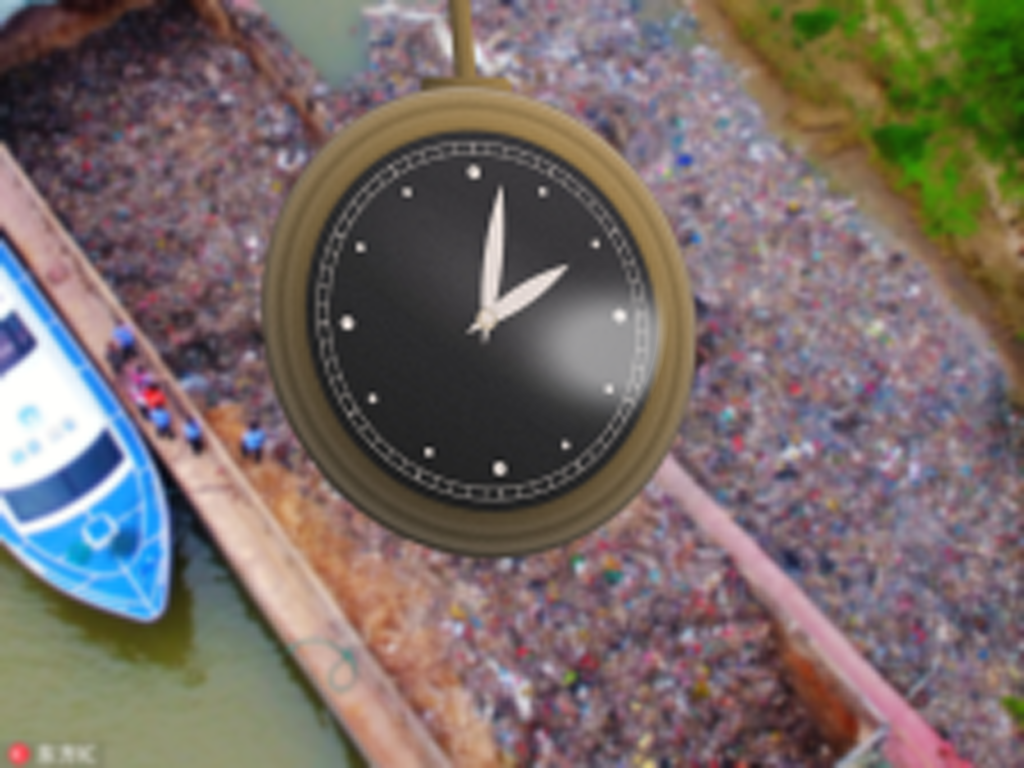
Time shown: 2:02
